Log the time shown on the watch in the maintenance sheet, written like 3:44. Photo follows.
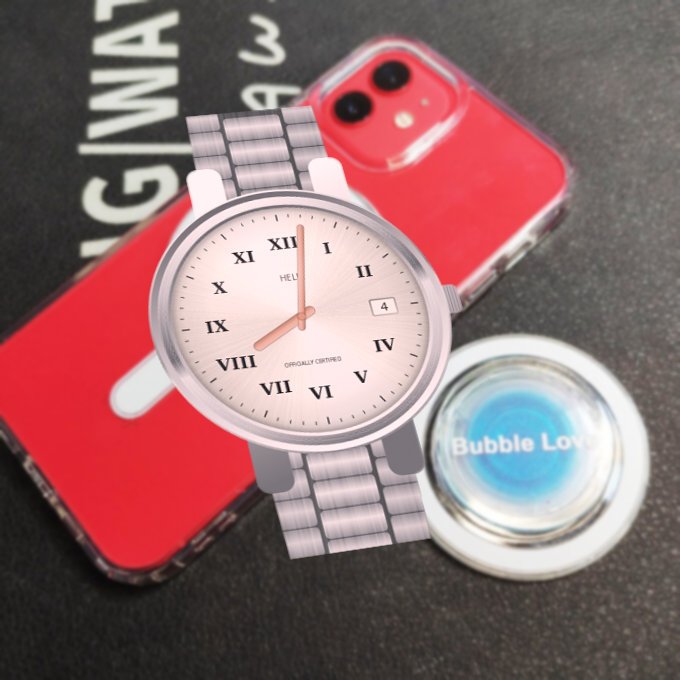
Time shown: 8:02
